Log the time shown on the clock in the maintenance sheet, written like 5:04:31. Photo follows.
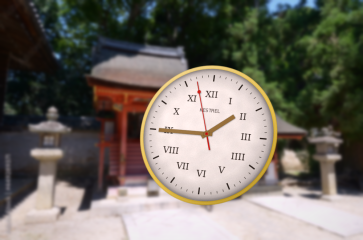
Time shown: 1:44:57
